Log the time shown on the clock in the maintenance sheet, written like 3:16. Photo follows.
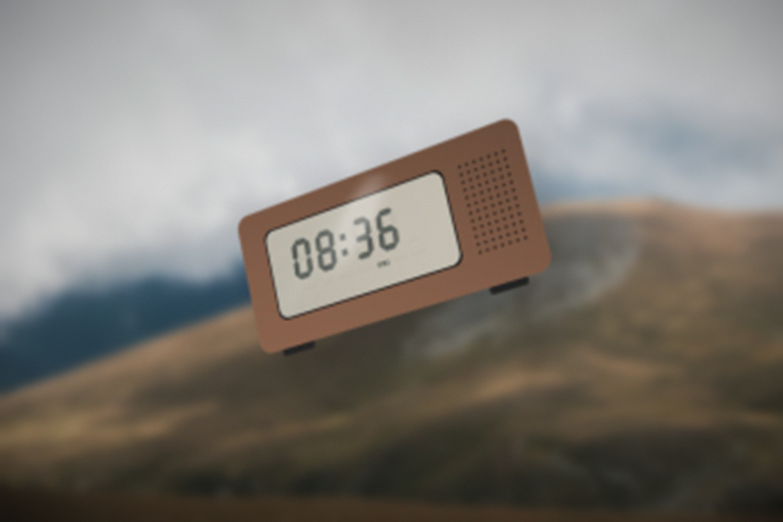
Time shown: 8:36
